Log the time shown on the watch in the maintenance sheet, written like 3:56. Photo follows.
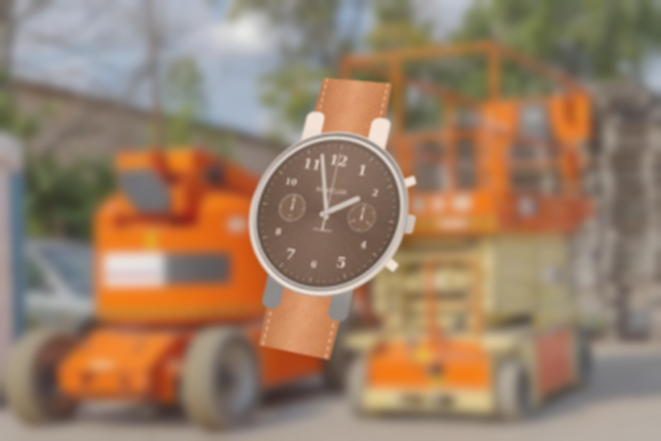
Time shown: 1:57
